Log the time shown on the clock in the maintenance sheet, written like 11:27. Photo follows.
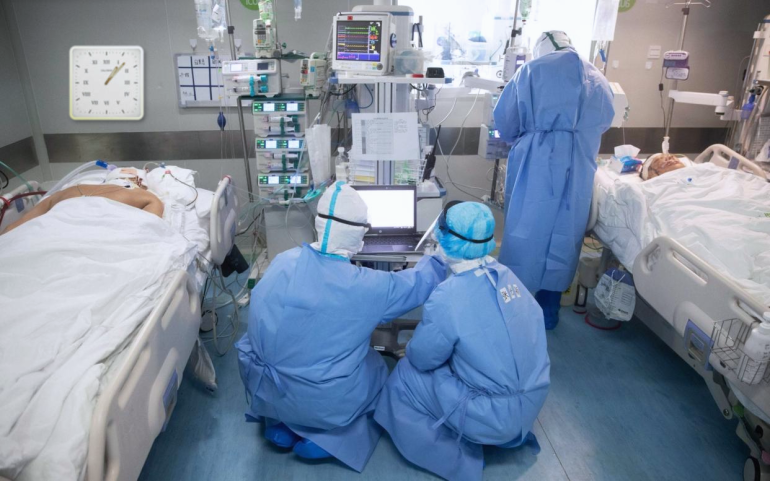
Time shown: 1:07
